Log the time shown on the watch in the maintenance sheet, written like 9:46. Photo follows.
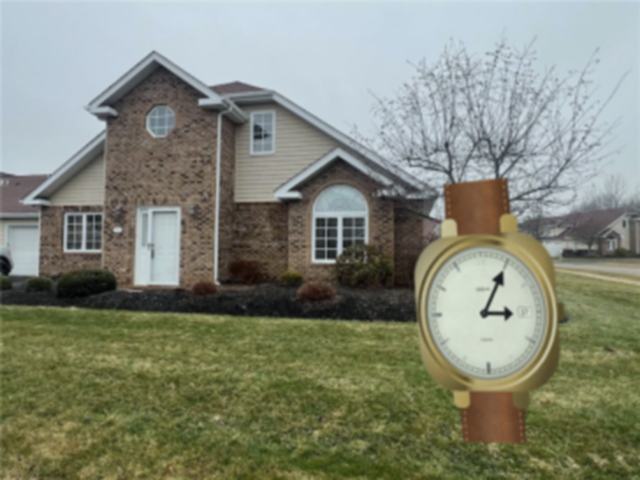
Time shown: 3:05
